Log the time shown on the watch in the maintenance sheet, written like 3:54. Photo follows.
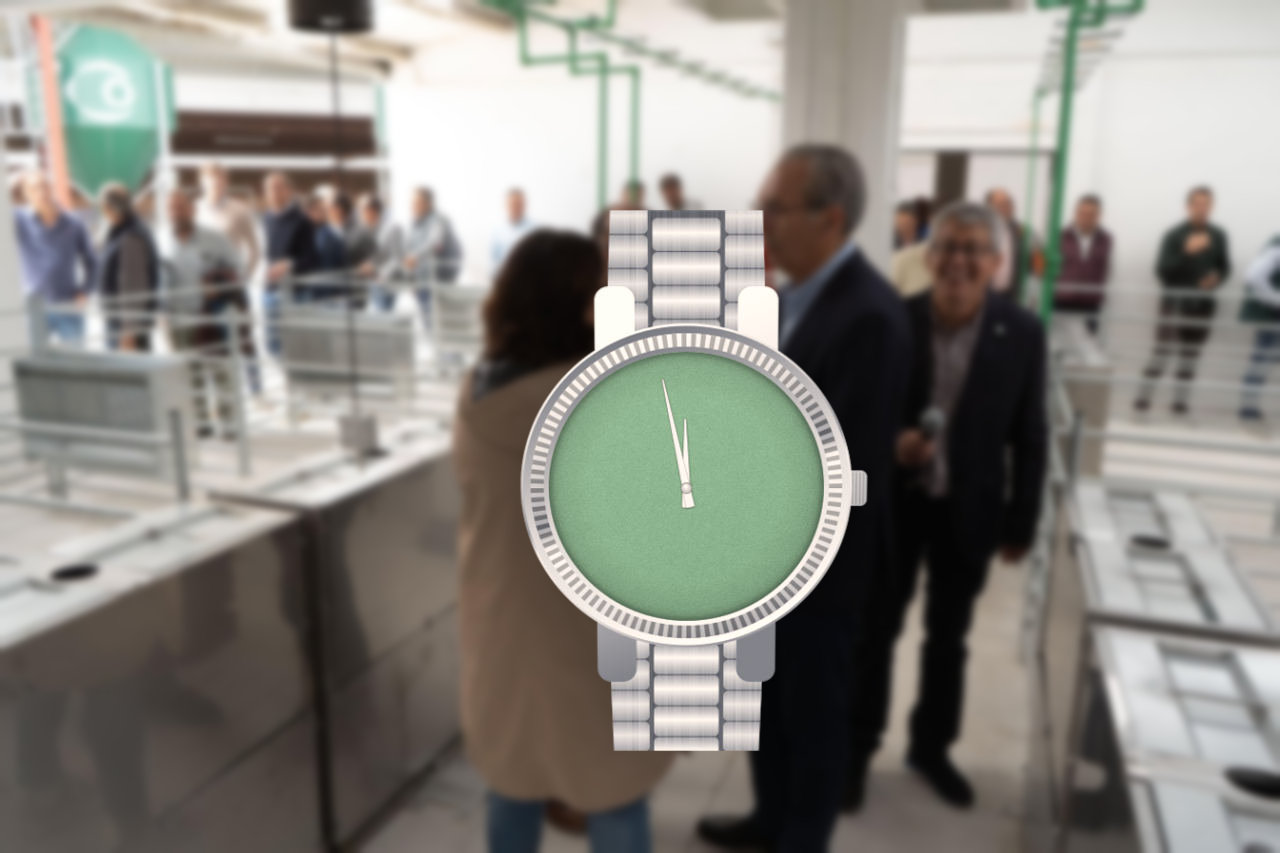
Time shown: 11:58
